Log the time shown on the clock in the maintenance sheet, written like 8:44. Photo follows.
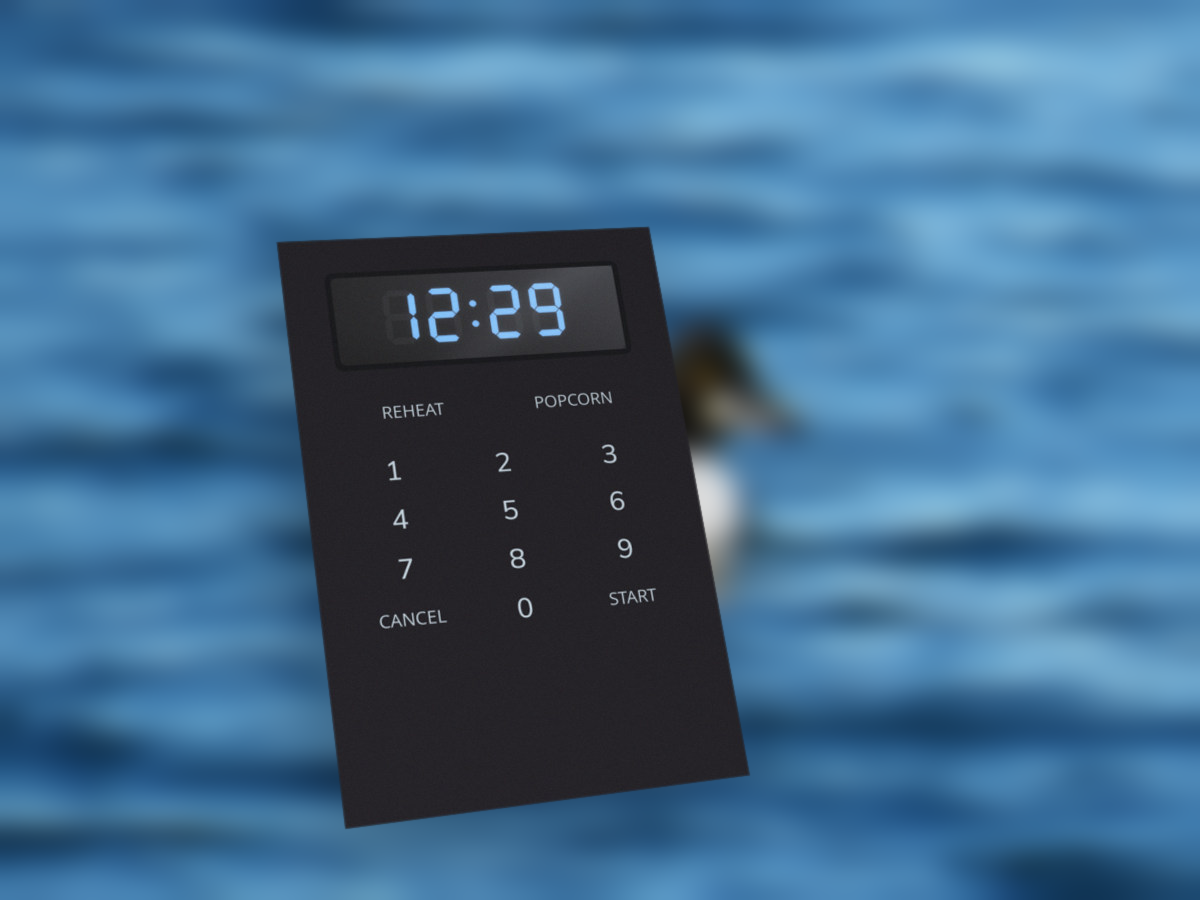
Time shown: 12:29
